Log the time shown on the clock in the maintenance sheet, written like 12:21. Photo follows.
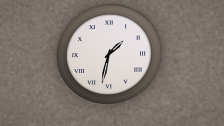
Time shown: 1:32
